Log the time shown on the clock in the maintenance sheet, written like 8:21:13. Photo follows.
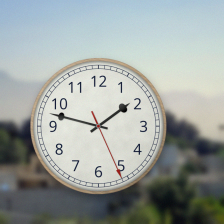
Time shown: 1:47:26
